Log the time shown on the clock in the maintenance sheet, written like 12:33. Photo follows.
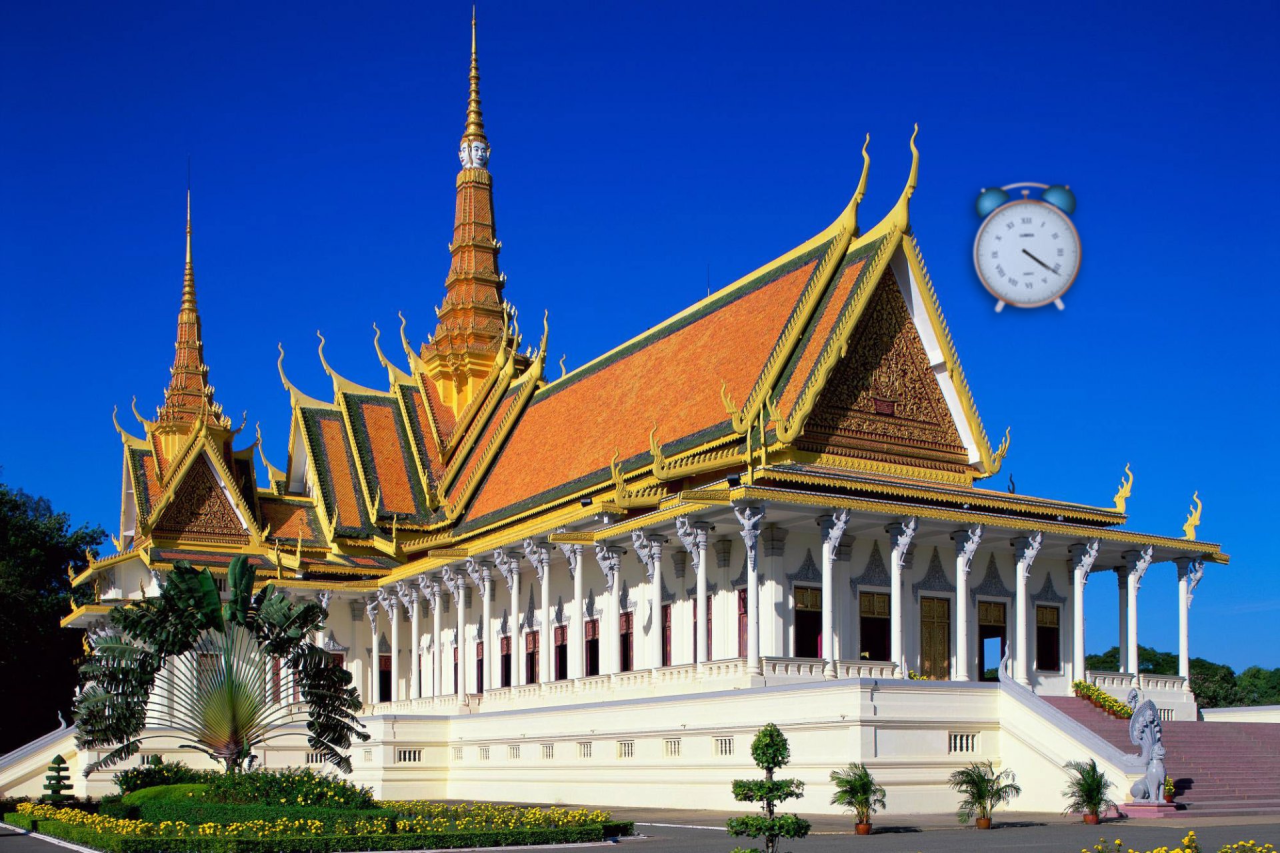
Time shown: 4:21
